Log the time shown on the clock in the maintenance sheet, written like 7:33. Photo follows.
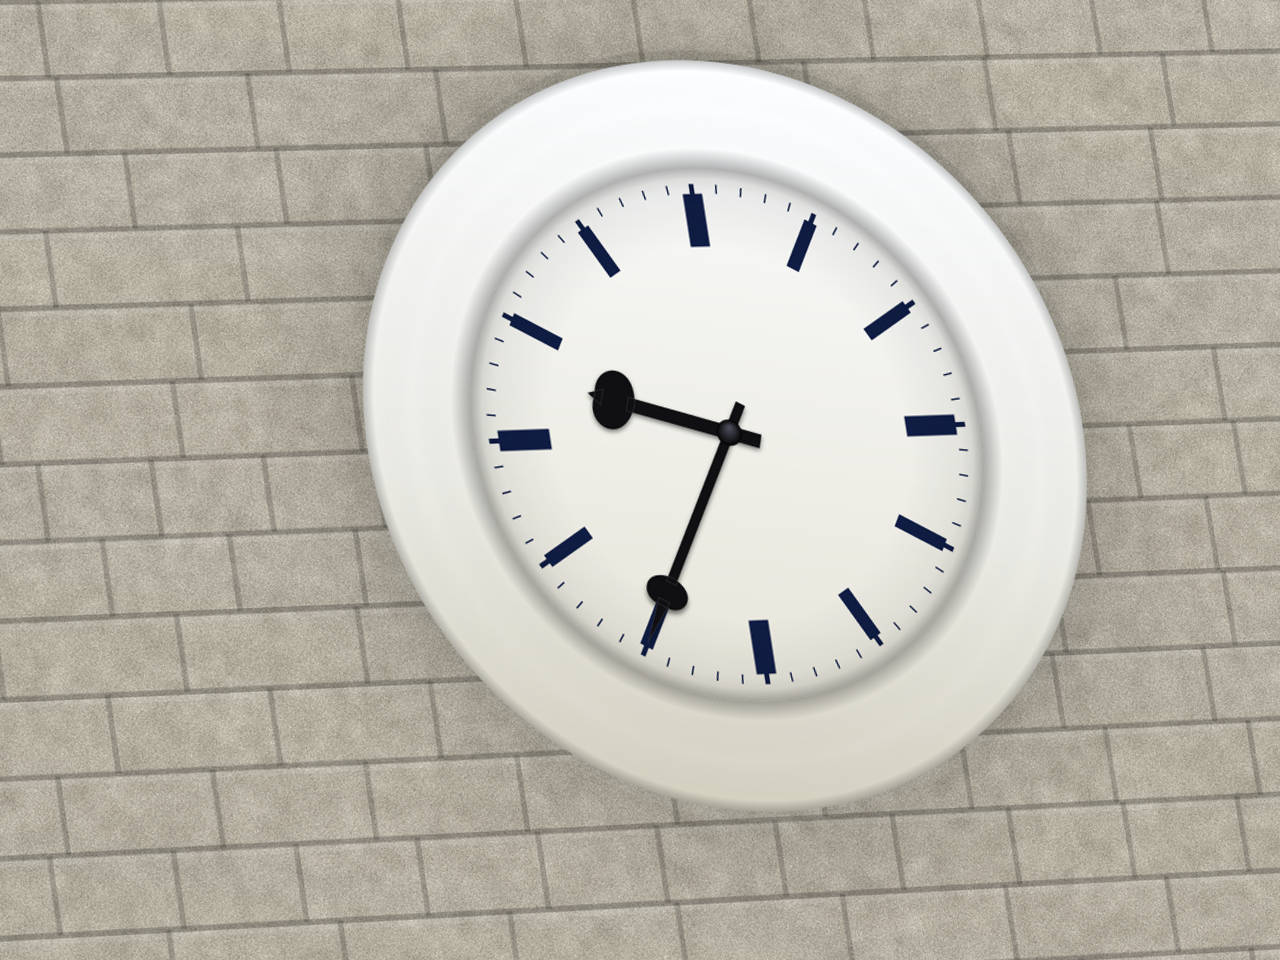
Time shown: 9:35
